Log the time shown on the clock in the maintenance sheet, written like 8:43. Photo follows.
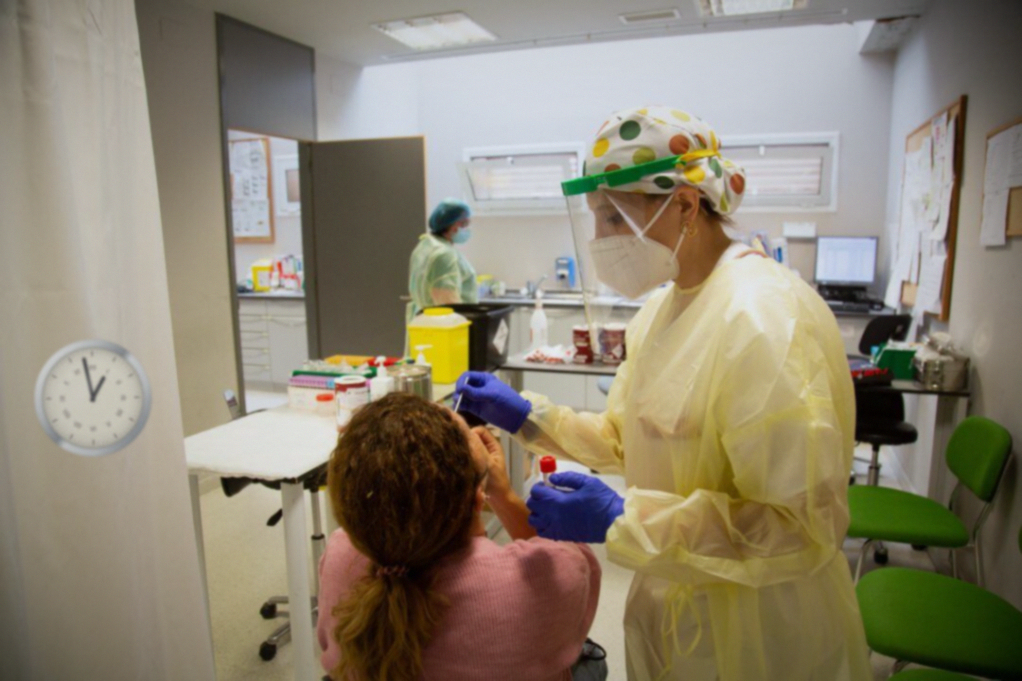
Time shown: 12:58
